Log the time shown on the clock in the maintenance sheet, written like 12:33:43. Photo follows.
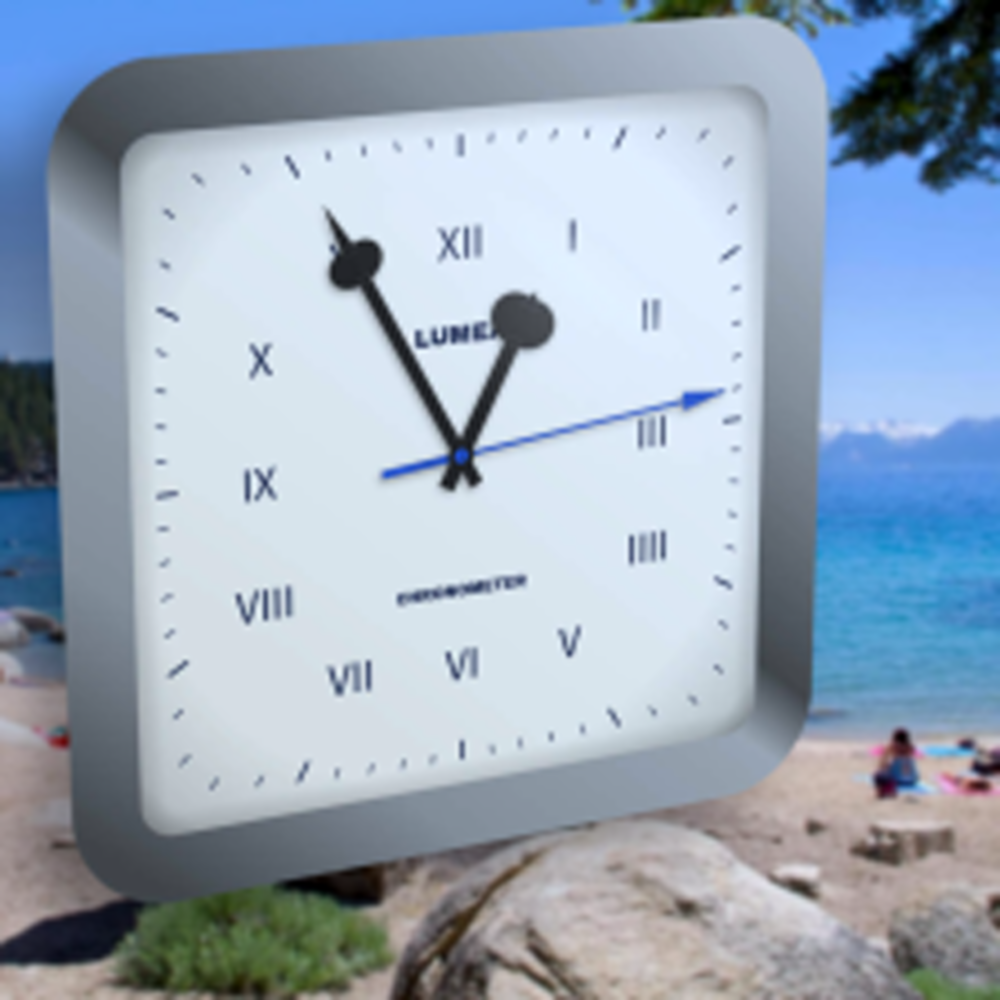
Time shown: 12:55:14
